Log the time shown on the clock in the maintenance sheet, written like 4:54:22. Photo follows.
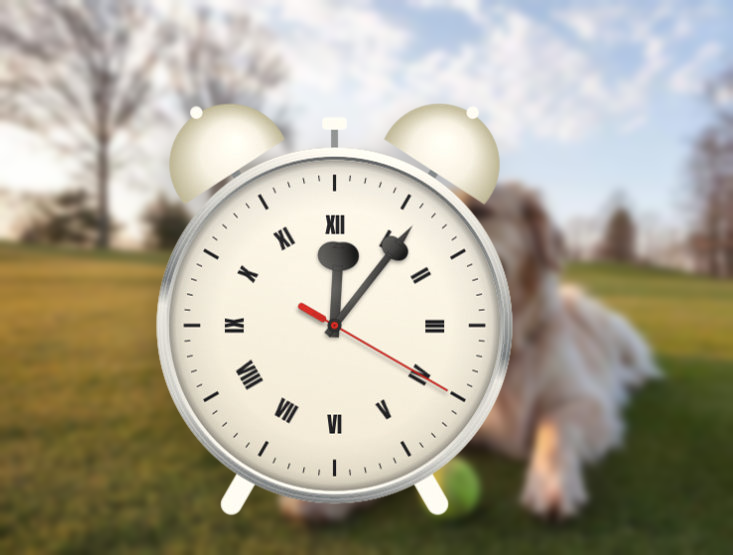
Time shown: 12:06:20
